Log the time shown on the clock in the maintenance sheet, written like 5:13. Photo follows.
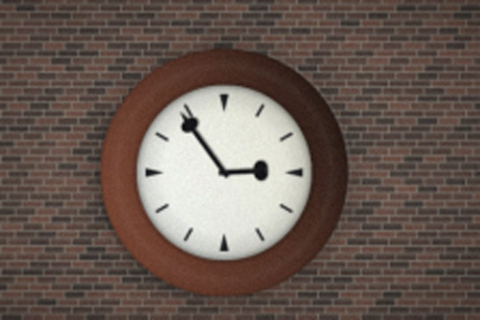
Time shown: 2:54
